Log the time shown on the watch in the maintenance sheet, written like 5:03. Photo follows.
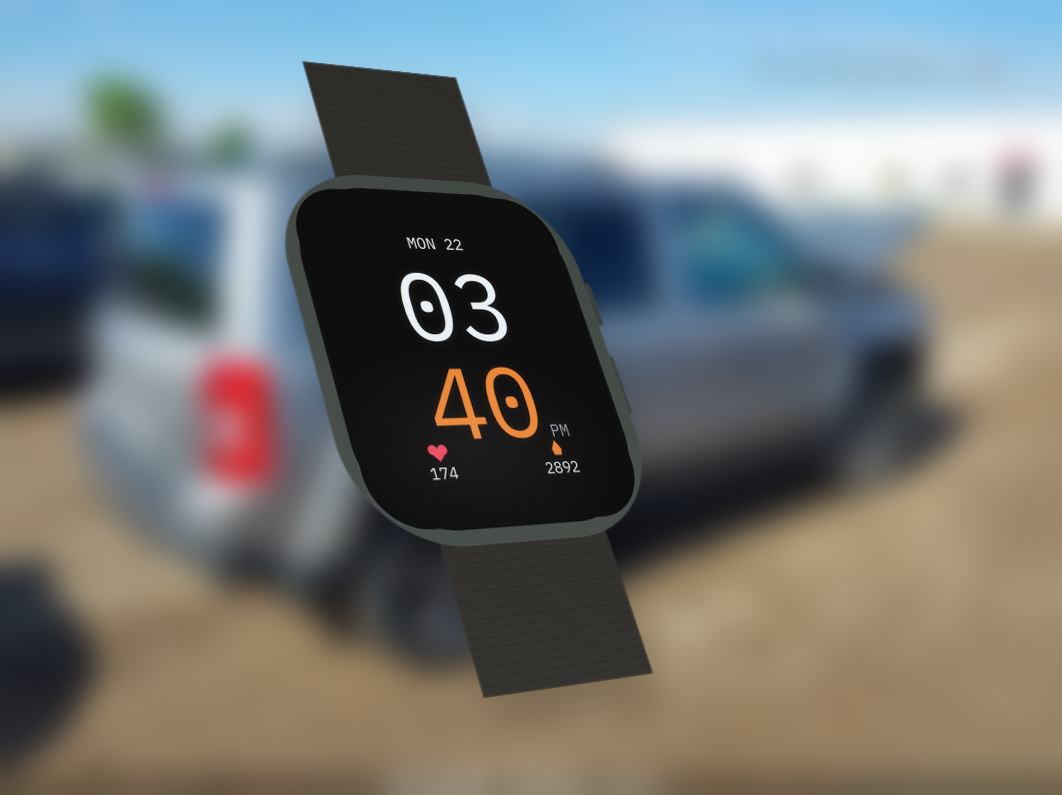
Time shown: 3:40
